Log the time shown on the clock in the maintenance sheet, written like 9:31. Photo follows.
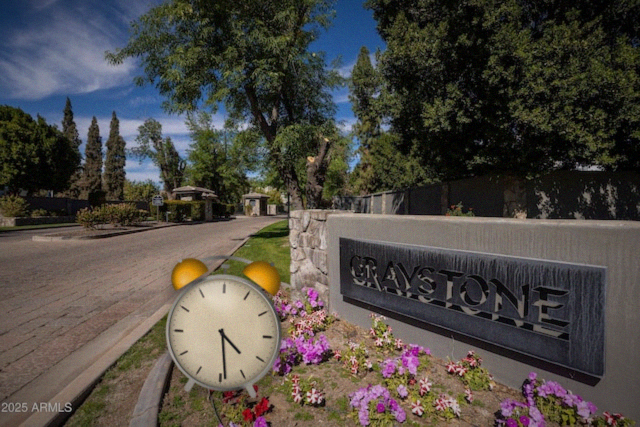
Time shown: 4:29
